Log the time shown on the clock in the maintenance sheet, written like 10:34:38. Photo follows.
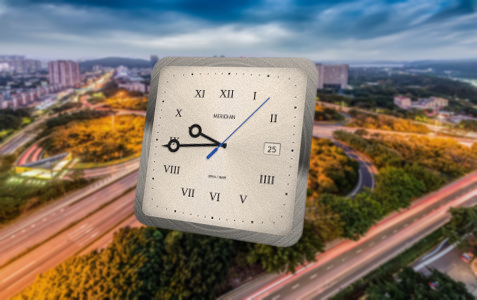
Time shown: 9:44:07
